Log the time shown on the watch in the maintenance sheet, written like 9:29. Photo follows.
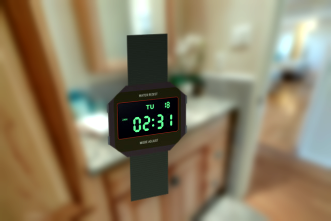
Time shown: 2:31
